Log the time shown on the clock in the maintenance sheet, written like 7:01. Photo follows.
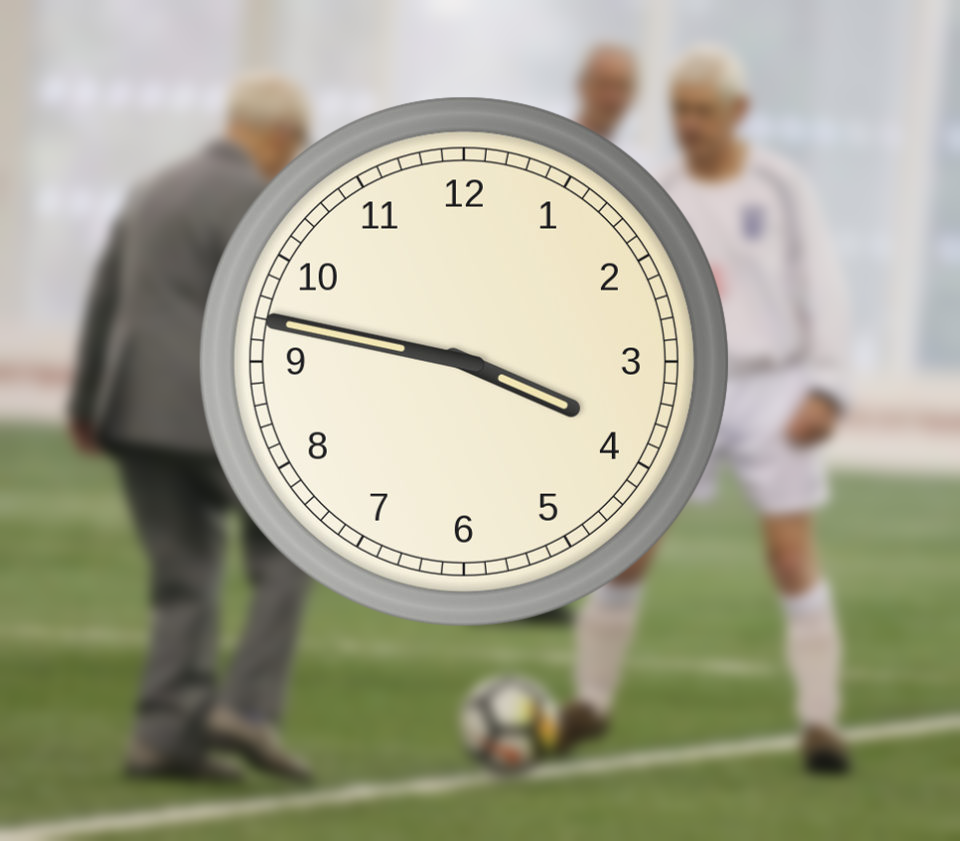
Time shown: 3:47
